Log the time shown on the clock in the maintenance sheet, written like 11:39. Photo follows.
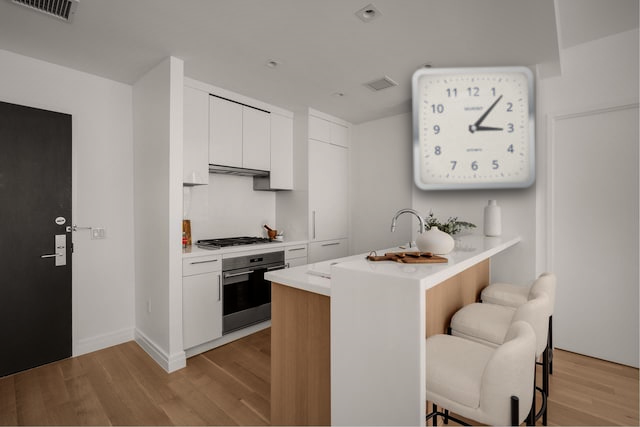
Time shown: 3:07
